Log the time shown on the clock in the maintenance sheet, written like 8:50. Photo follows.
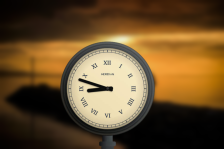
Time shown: 8:48
